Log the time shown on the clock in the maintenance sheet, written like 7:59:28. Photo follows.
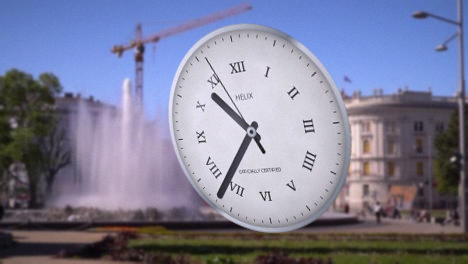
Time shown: 10:36:56
